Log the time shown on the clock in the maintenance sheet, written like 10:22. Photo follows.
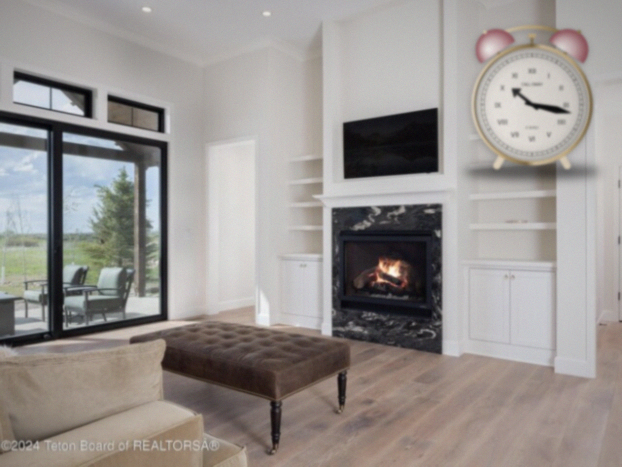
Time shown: 10:17
